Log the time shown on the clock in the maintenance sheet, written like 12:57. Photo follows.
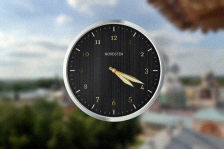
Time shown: 4:19
